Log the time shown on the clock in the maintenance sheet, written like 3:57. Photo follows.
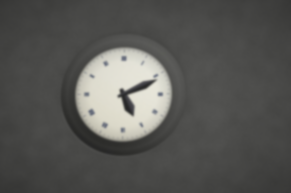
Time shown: 5:11
